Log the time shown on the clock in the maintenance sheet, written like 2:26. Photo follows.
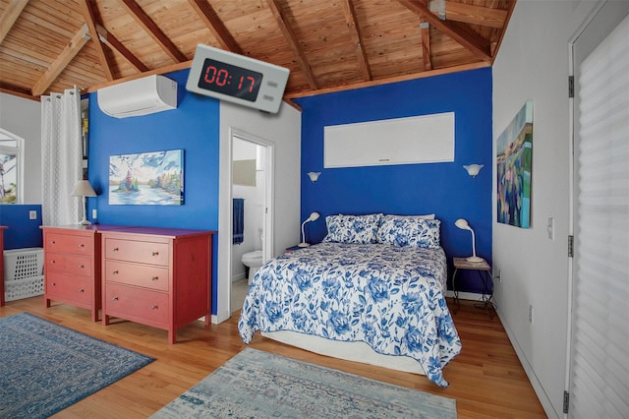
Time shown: 0:17
